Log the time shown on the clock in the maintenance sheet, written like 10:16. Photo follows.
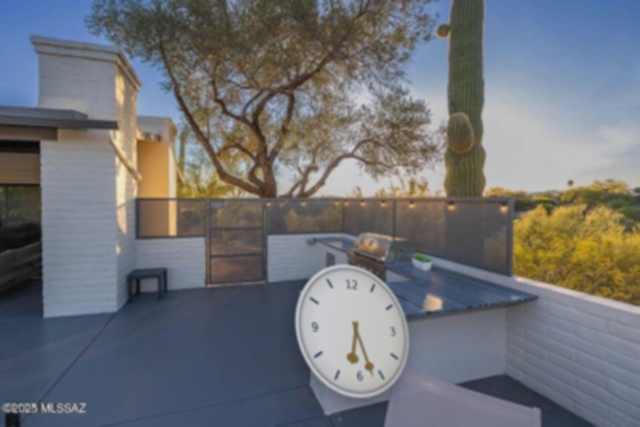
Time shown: 6:27
